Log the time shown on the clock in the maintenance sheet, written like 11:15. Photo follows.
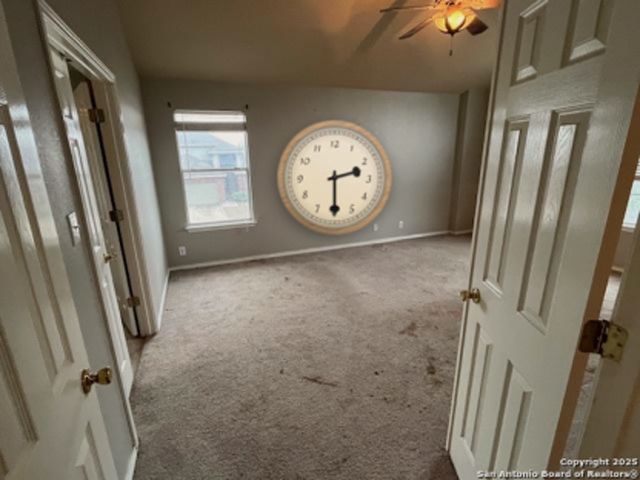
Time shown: 2:30
